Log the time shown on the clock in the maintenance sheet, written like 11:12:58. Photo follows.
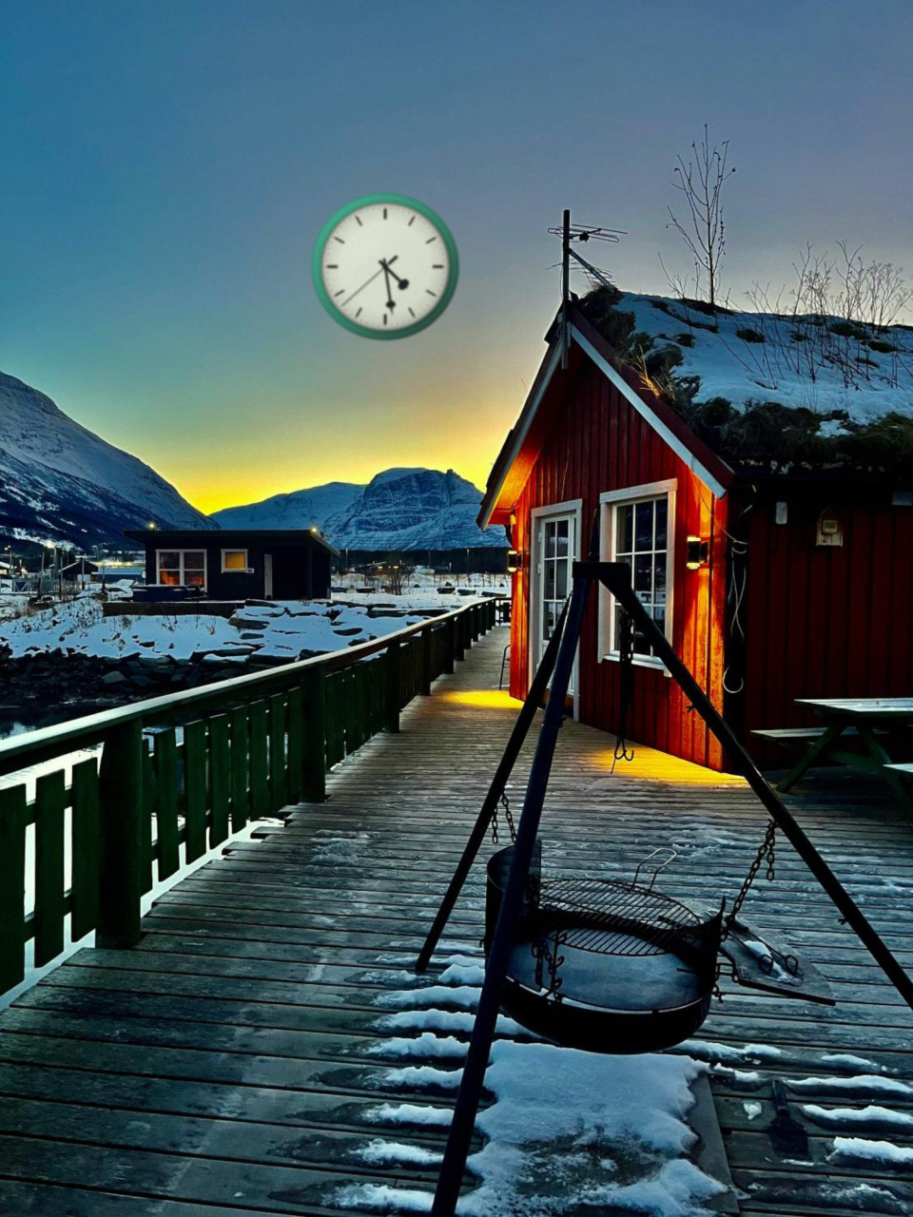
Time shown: 4:28:38
